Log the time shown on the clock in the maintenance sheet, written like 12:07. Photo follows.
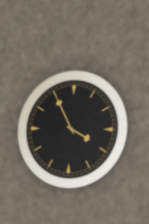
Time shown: 3:55
